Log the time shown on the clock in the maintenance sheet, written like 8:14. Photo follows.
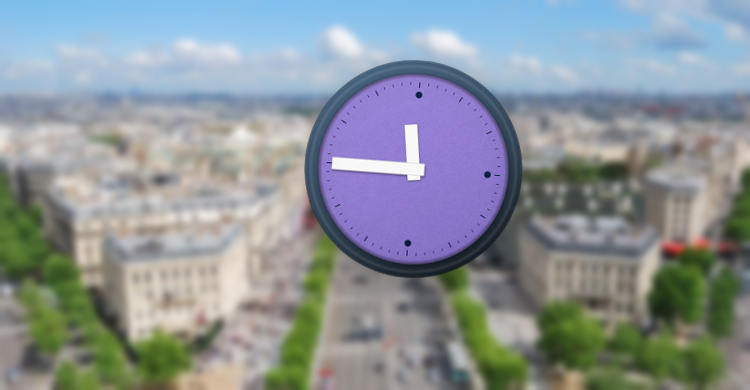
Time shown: 11:45
